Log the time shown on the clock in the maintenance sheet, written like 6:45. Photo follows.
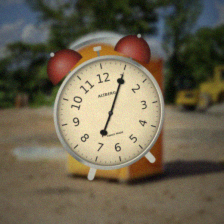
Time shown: 7:05
